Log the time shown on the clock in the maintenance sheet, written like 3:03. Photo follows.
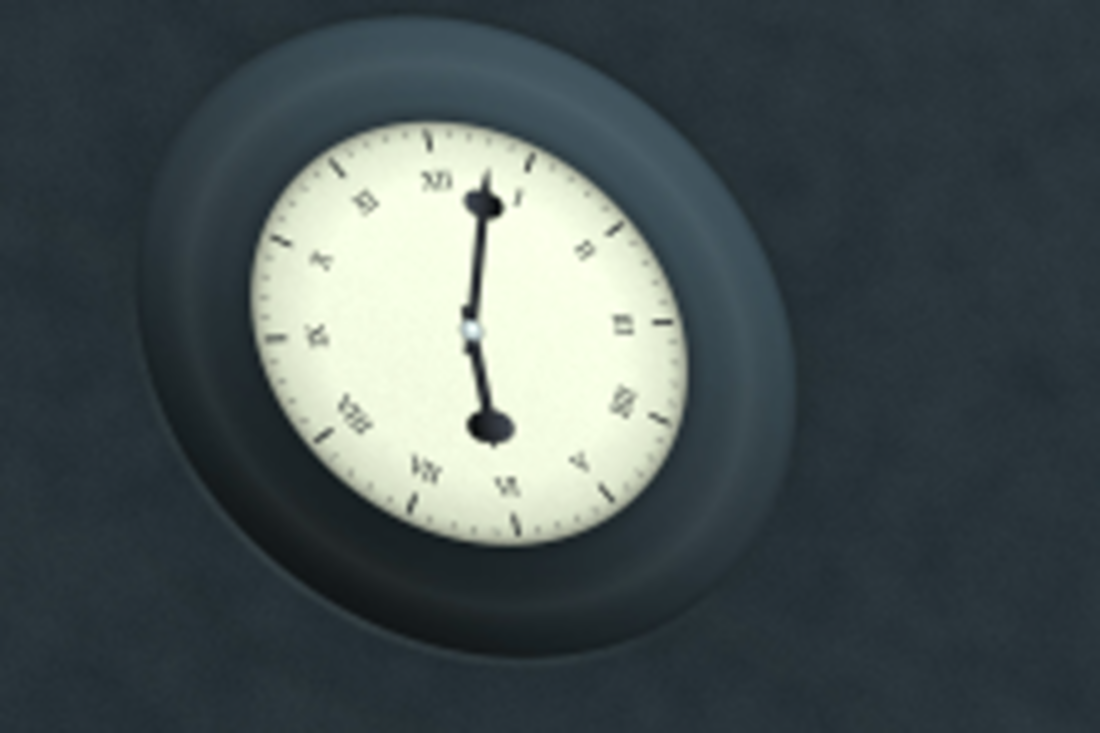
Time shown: 6:03
